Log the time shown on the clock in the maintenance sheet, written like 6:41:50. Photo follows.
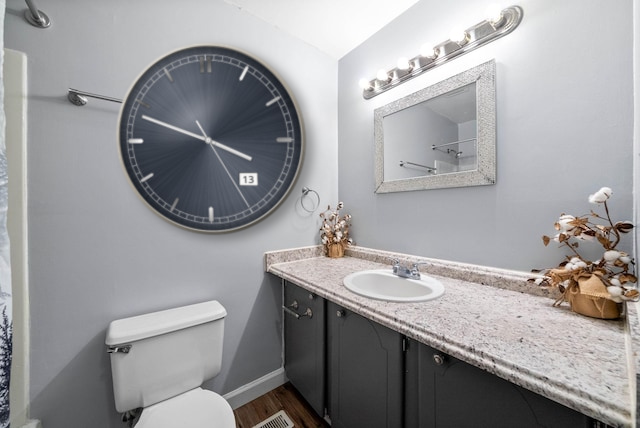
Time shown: 3:48:25
